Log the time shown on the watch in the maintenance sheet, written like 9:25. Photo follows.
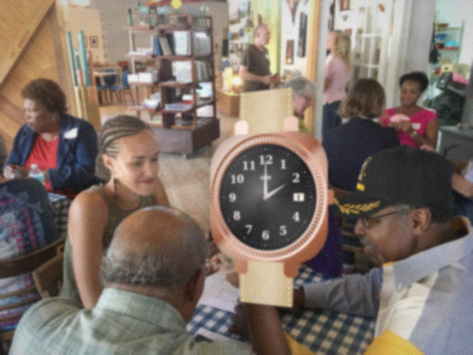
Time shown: 2:00
